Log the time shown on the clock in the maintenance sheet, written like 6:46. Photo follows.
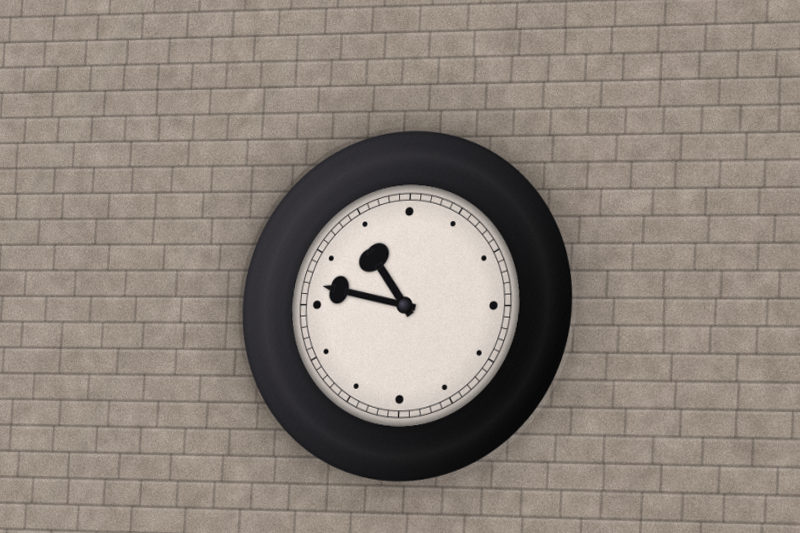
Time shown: 10:47
